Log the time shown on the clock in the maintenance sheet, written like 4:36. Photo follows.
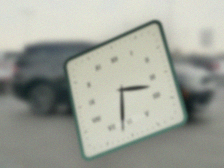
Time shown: 3:32
